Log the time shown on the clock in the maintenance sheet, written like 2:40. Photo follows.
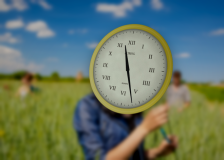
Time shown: 11:27
